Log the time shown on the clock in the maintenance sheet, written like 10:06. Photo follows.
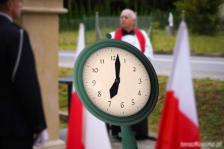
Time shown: 7:02
